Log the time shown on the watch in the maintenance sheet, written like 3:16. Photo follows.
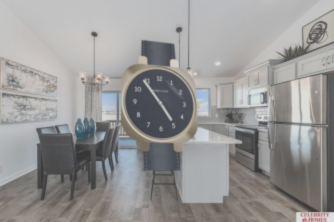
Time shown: 4:54
